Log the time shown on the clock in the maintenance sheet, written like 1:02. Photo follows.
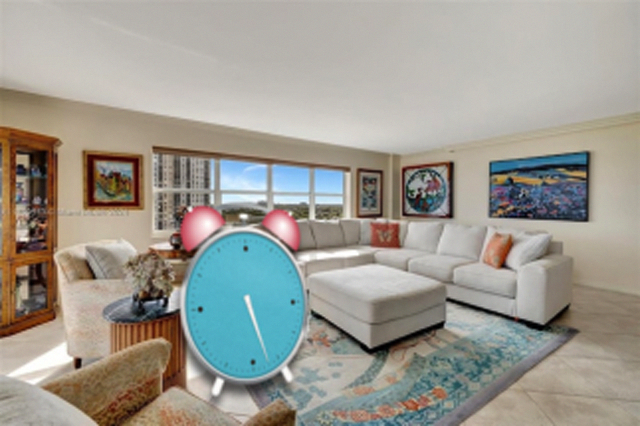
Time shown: 5:27
